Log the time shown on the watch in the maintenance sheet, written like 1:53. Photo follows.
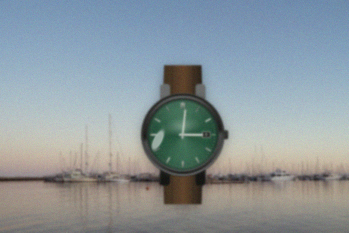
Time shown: 3:01
